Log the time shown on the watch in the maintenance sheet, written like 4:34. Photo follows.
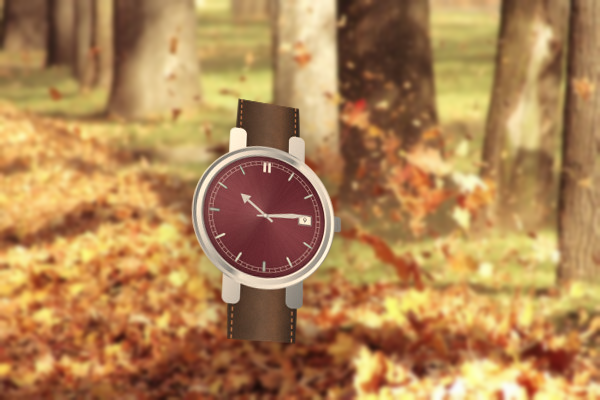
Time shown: 10:14
